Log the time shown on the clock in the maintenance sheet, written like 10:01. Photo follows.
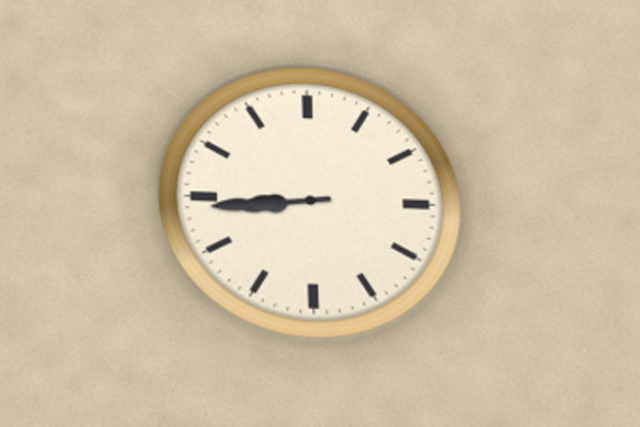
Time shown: 8:44
